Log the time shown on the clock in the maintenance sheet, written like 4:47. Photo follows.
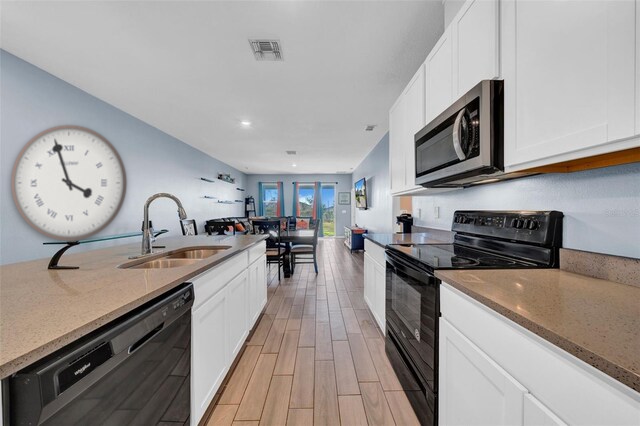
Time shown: 3:57
